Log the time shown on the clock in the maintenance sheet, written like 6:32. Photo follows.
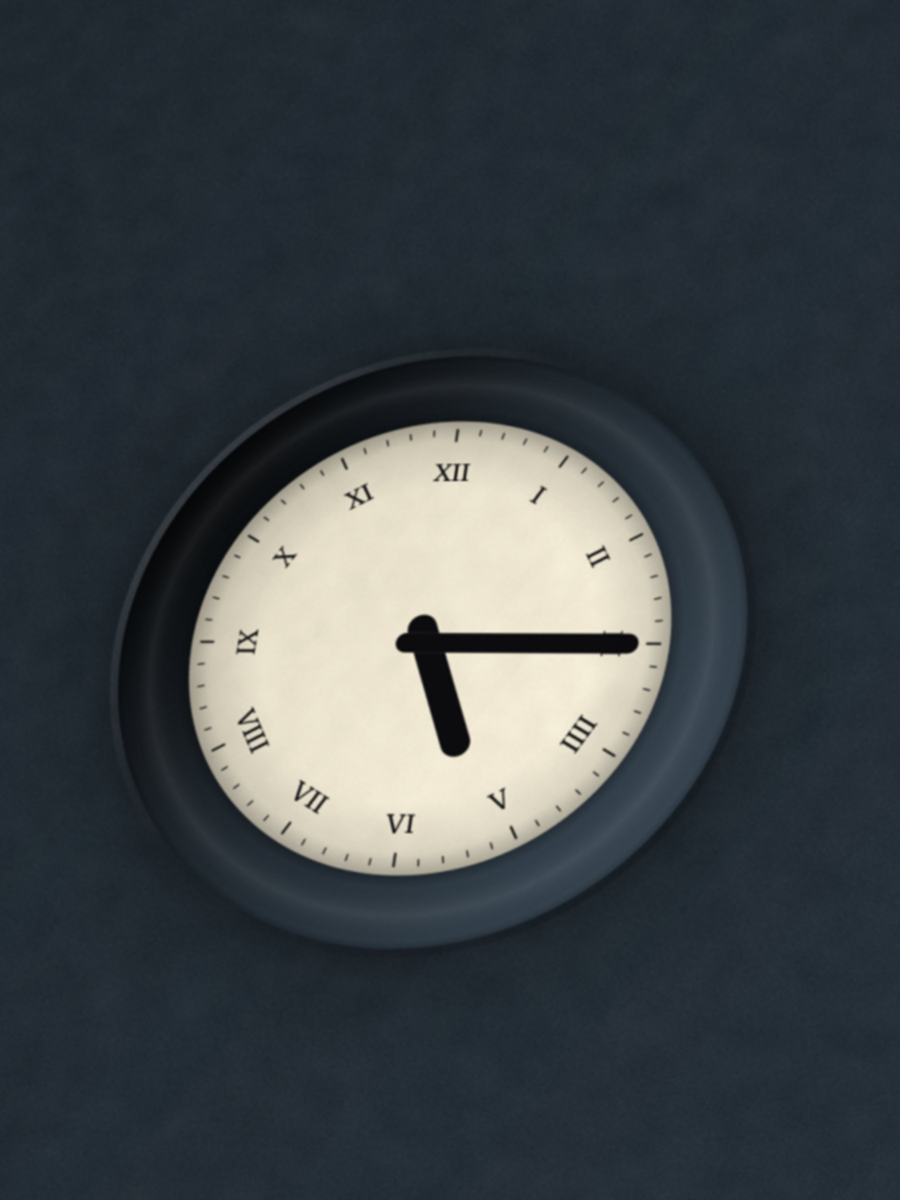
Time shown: 5:15
